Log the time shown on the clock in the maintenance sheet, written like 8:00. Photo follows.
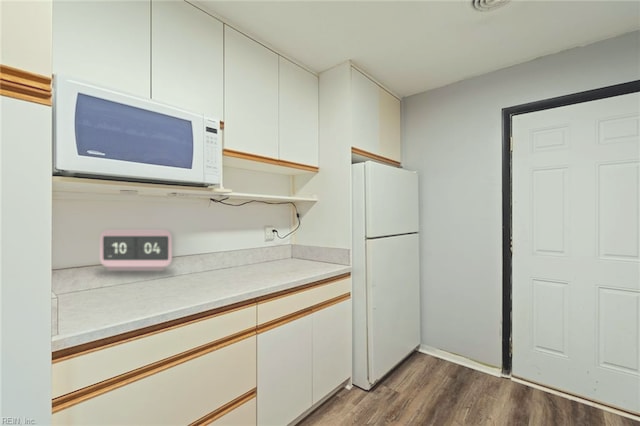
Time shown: 10:04
